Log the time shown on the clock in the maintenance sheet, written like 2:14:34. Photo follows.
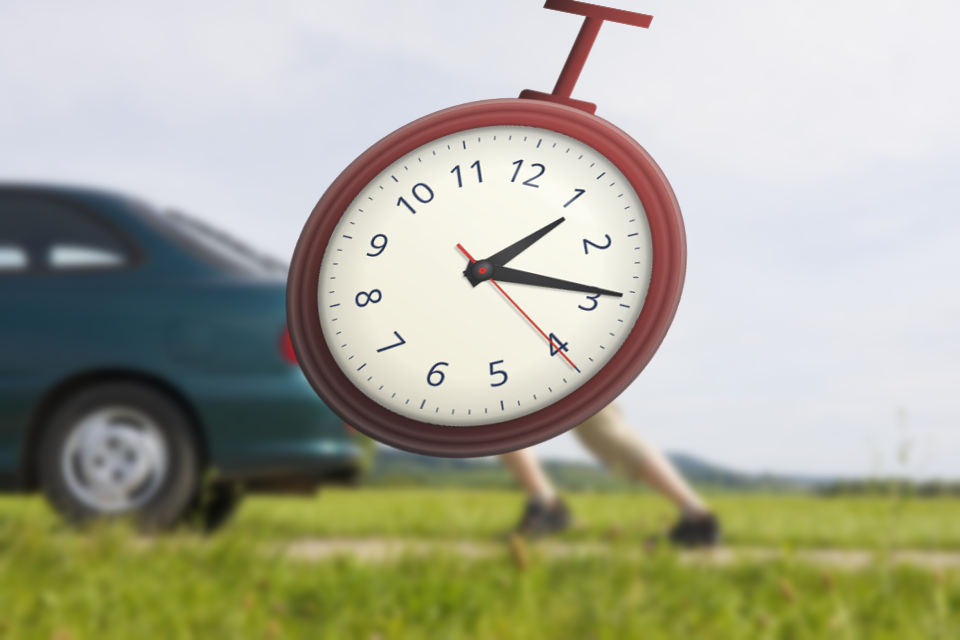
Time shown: 1:14:20
